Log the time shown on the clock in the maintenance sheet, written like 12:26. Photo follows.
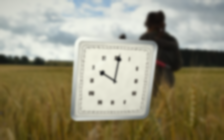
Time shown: 10:01
